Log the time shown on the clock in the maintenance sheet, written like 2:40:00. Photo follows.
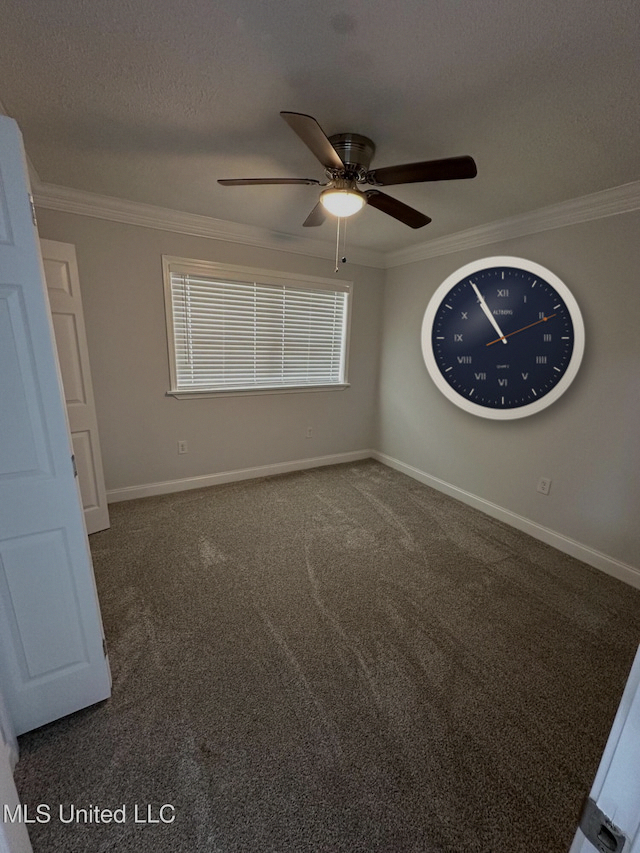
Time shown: 10:55:11
